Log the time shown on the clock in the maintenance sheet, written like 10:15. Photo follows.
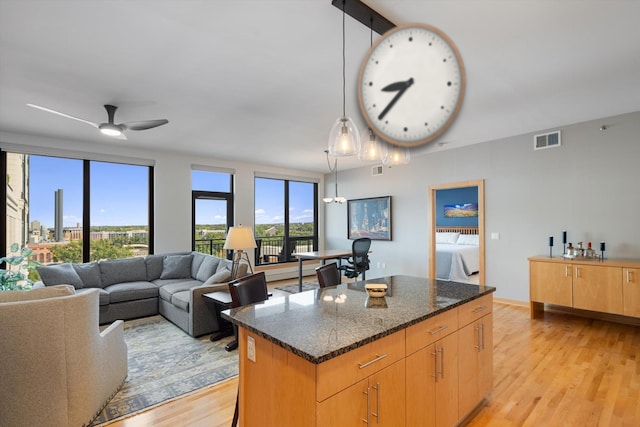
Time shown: 8:37
